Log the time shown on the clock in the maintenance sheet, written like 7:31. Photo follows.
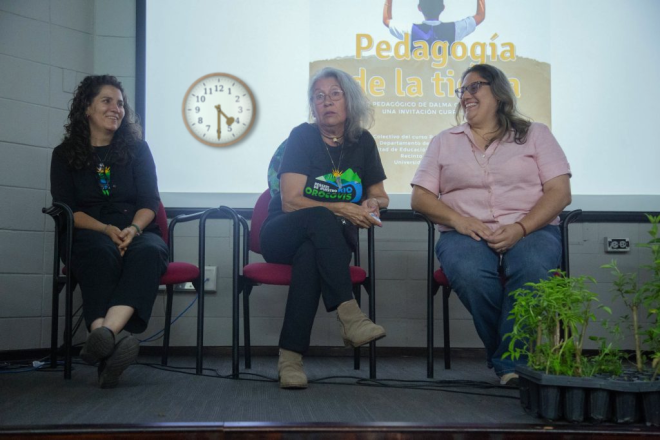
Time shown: 4:30
